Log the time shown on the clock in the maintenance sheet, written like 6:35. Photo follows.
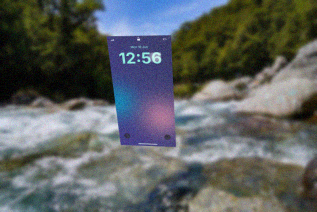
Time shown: 12:56
